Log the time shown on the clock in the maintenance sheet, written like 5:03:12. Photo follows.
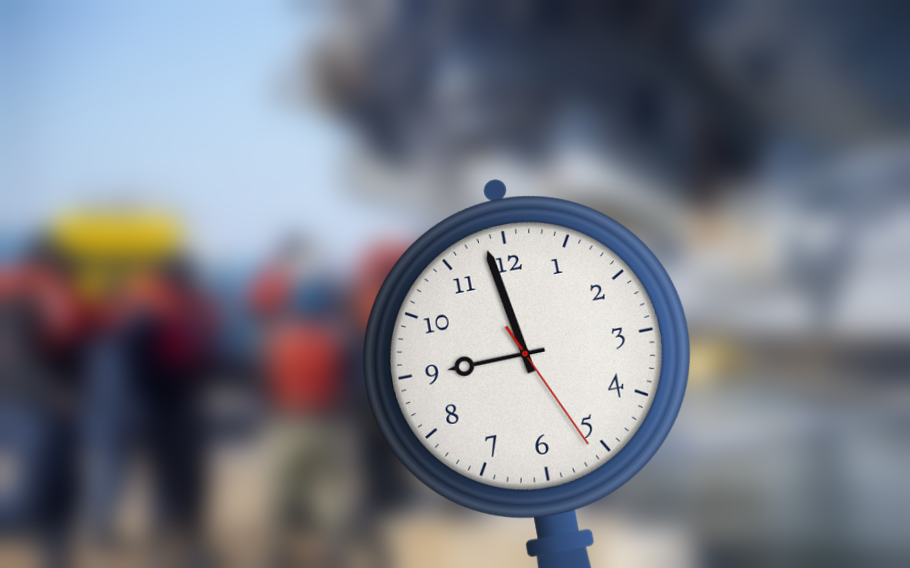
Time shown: 8:58:26
